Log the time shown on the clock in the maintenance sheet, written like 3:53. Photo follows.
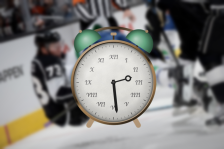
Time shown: 2:29
